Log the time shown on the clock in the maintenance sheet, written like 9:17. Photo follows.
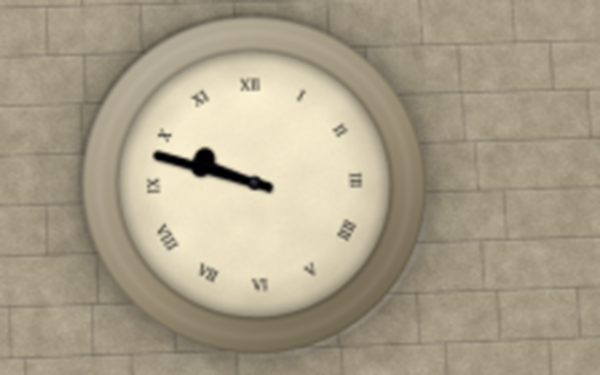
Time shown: 9:48
